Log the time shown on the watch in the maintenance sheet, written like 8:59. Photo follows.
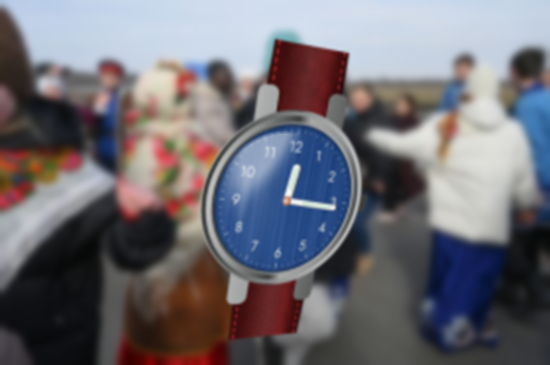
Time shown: 12:16
